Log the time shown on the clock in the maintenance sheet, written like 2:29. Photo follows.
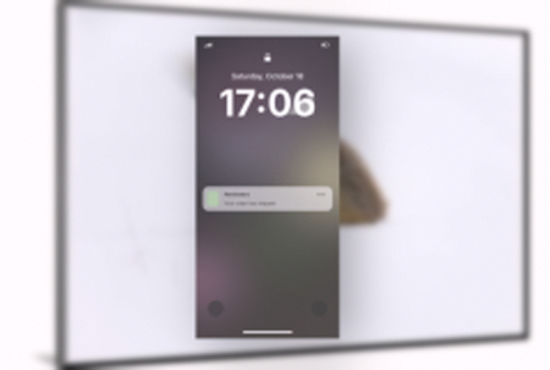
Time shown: 17:06
